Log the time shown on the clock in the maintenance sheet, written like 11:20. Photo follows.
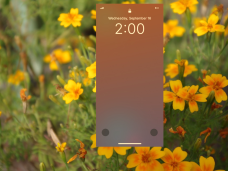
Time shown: 2:00
